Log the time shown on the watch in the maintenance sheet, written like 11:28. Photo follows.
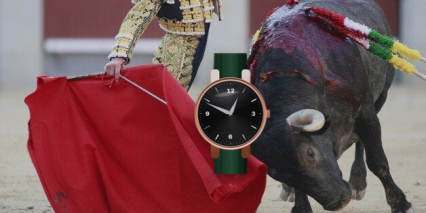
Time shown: 12:49
